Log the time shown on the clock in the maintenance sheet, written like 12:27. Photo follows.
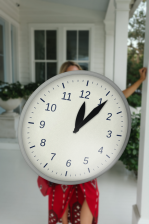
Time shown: 12:06
